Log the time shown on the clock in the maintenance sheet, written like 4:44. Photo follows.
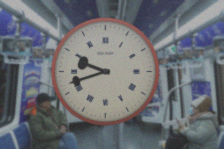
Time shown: 9:42
